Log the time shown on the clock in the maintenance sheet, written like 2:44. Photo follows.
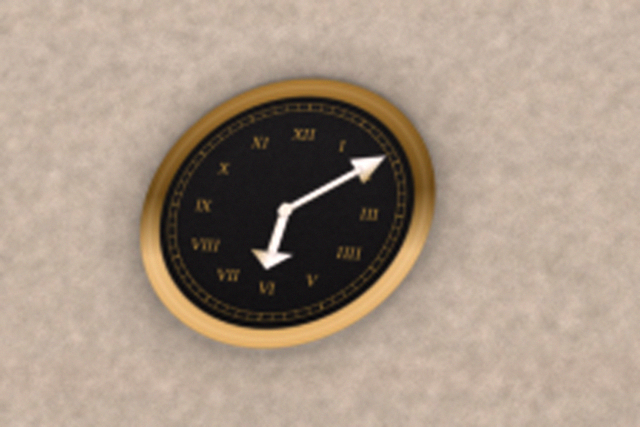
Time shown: 6:09
